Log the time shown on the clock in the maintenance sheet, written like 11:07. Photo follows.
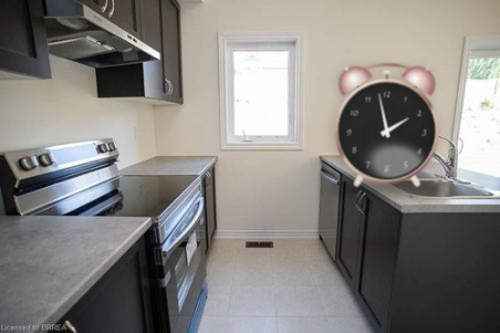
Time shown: 1:58
